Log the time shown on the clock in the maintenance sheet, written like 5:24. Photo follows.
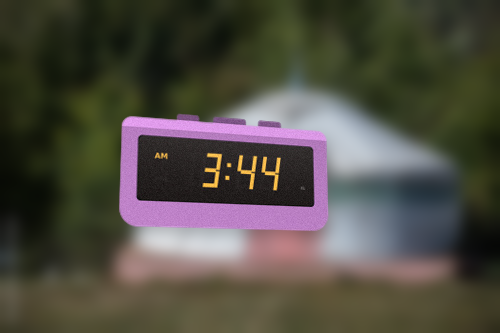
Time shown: 3:44
